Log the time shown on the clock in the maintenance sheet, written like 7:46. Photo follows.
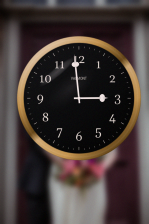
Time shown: 2:59
